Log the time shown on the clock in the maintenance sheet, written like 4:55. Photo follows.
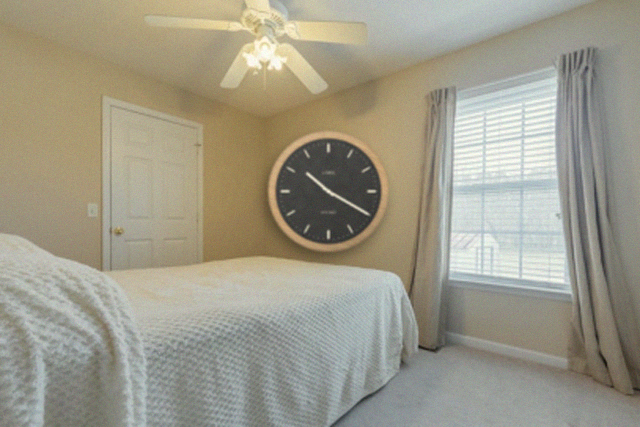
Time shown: 10:20
